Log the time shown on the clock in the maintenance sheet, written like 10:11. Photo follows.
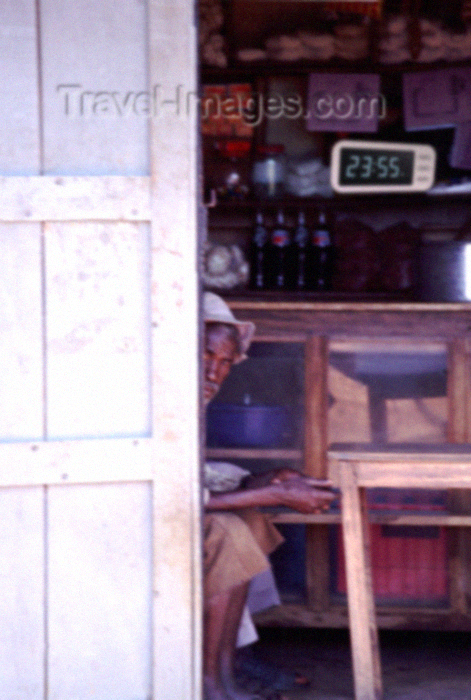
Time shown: 23:55
